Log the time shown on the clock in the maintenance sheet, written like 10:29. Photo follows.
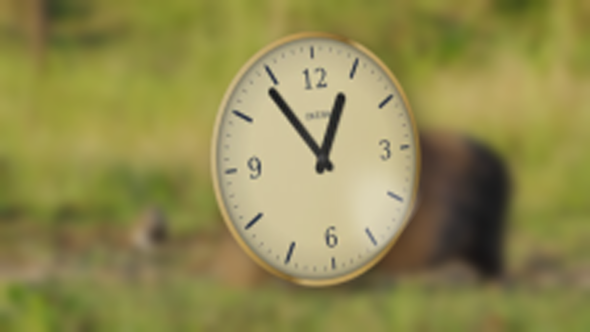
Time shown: 12:54
